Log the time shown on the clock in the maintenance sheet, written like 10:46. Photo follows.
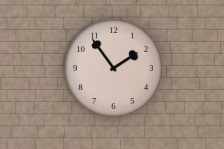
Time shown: 1:54
